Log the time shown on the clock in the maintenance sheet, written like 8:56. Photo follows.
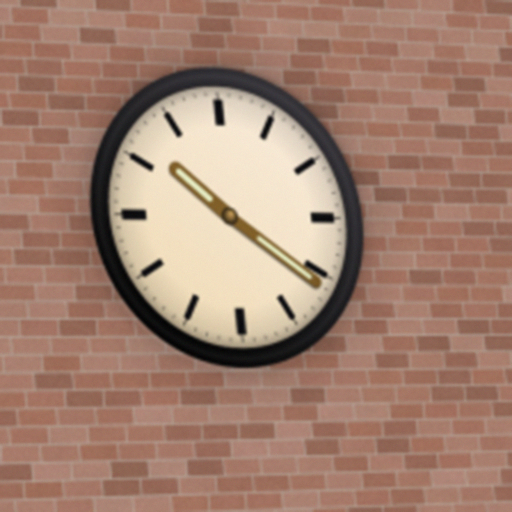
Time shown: 10:21
